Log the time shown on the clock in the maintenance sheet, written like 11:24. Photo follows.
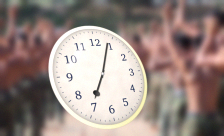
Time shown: 7:04
